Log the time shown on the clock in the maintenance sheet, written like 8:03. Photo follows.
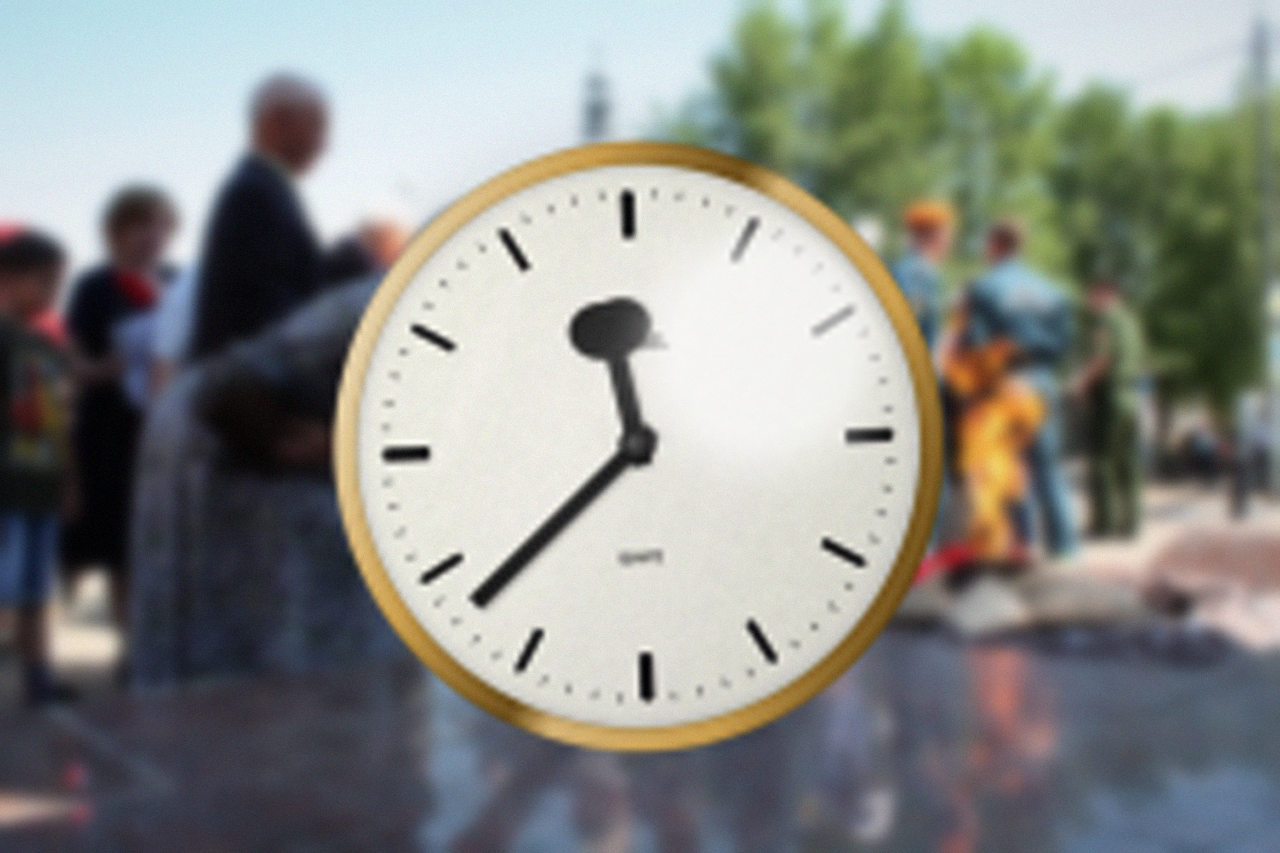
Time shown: 11:38
